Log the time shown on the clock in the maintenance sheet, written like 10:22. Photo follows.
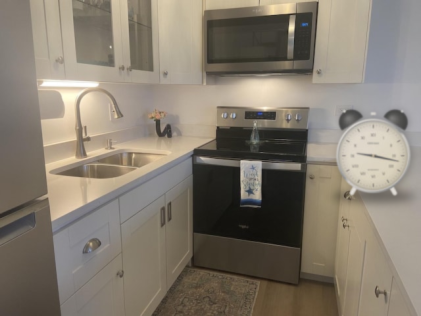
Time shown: 9:17
